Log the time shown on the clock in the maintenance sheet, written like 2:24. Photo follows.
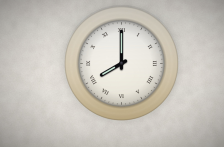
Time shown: 8:00
